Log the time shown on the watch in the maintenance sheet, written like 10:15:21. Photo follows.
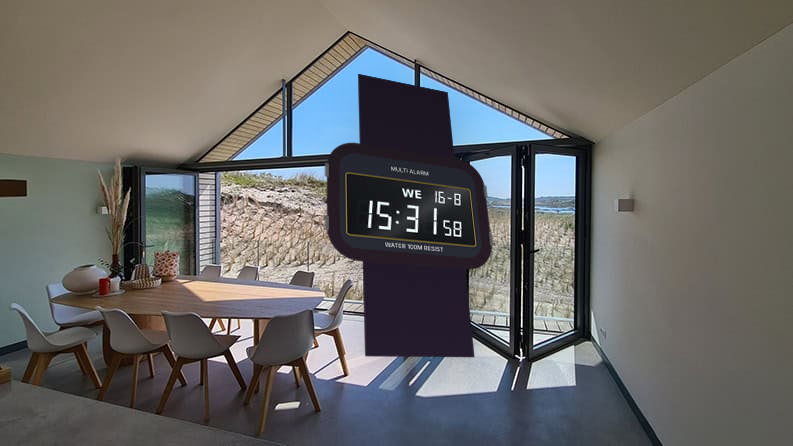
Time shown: 15:31:58
